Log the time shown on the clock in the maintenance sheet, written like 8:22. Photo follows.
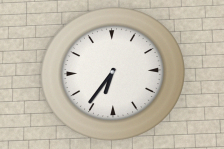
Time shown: 6:36
